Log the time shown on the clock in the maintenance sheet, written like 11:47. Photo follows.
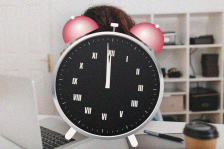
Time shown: 11:59
